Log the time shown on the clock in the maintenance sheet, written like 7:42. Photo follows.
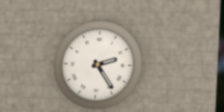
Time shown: 2:24
